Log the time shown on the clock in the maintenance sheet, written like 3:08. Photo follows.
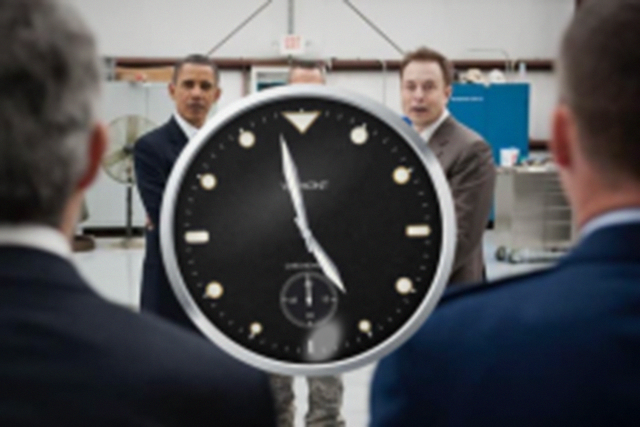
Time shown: 4:58
